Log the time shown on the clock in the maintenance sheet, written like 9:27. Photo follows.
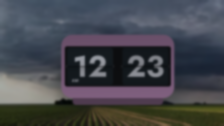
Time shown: 12:23
